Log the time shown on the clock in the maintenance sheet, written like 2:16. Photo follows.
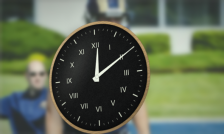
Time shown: 12:10
